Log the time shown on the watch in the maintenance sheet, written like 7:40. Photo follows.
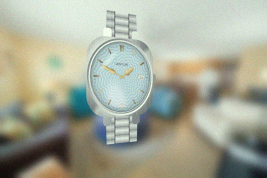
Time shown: 1:49
